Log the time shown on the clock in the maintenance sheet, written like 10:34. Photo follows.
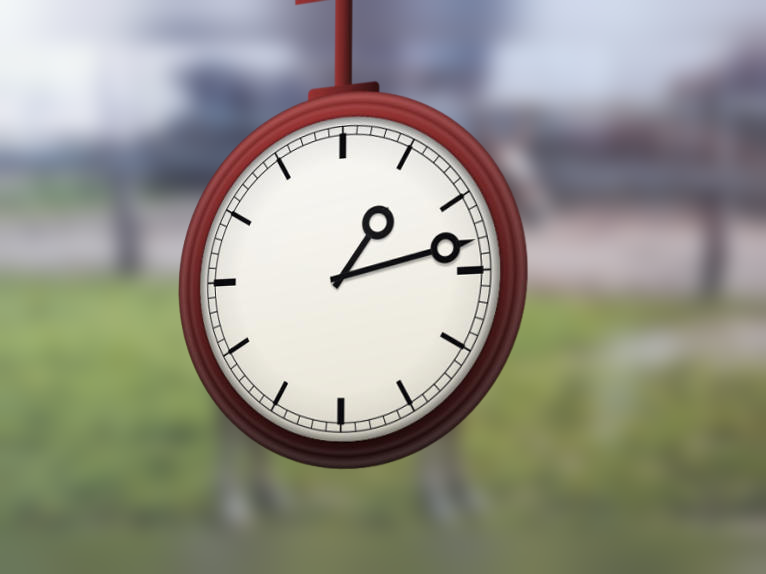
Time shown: 1:13
